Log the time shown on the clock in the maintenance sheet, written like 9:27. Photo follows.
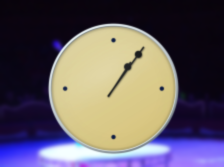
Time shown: 1:06
